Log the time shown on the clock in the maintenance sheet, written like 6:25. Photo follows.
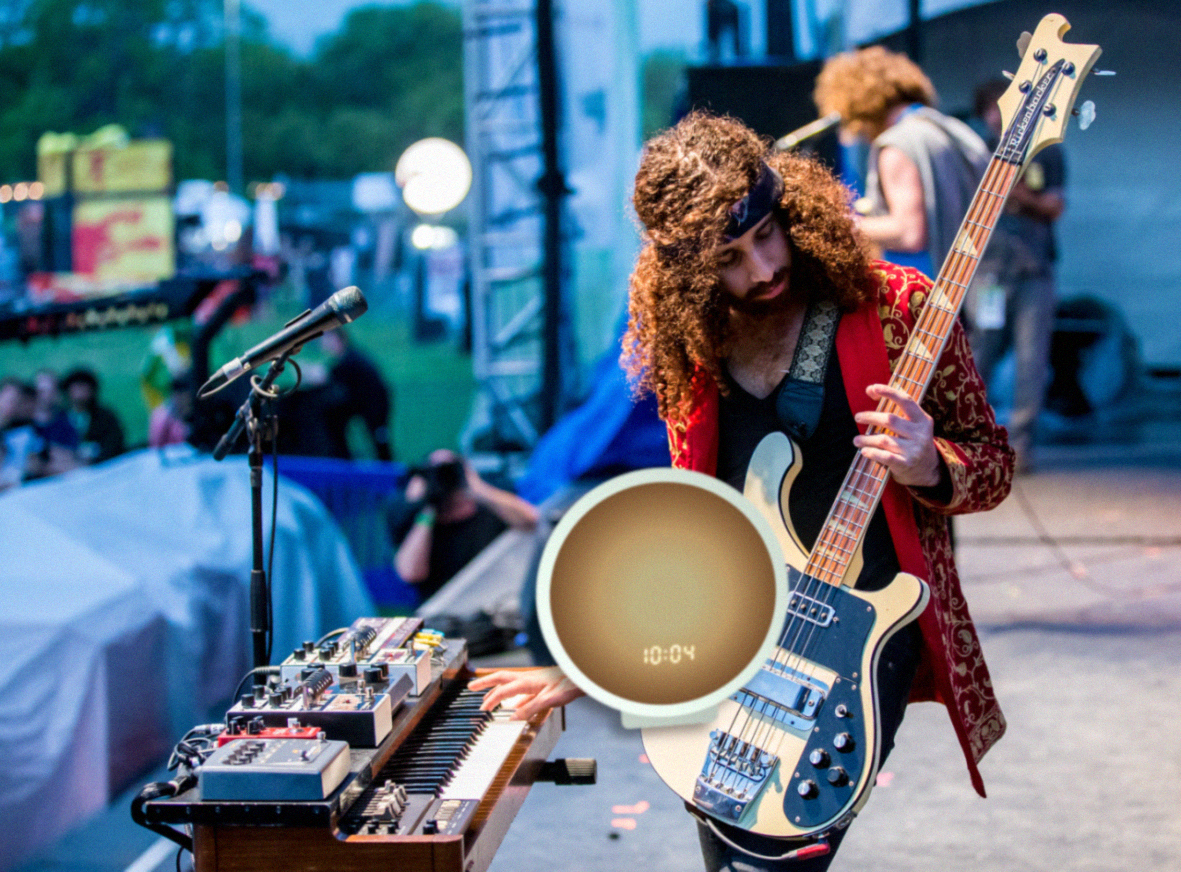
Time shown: 10:04
